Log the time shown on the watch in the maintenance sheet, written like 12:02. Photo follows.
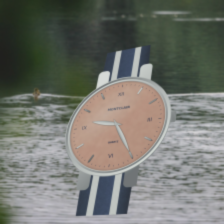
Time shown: 9:25
